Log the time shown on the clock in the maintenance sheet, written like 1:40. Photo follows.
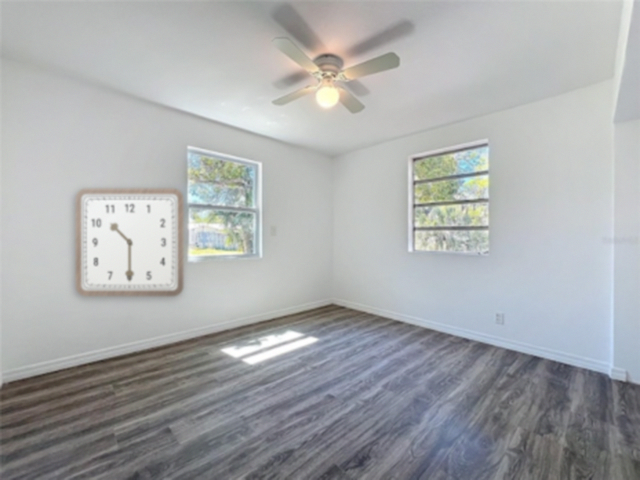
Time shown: 10:30
